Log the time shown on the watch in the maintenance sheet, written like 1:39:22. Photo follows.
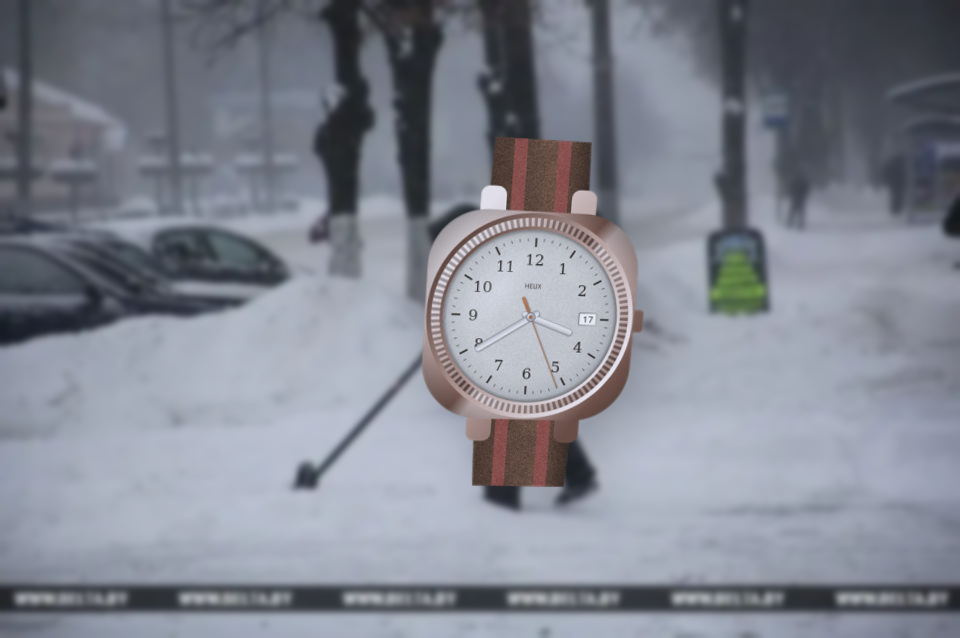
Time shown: 3:39:26
